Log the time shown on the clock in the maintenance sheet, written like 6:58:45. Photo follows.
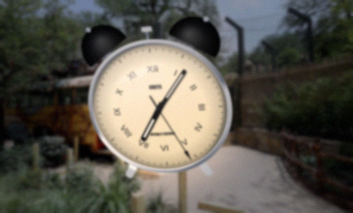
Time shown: 7:06:26
